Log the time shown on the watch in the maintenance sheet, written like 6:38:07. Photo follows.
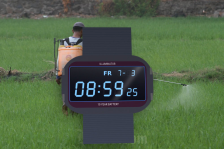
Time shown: 8:59:25
